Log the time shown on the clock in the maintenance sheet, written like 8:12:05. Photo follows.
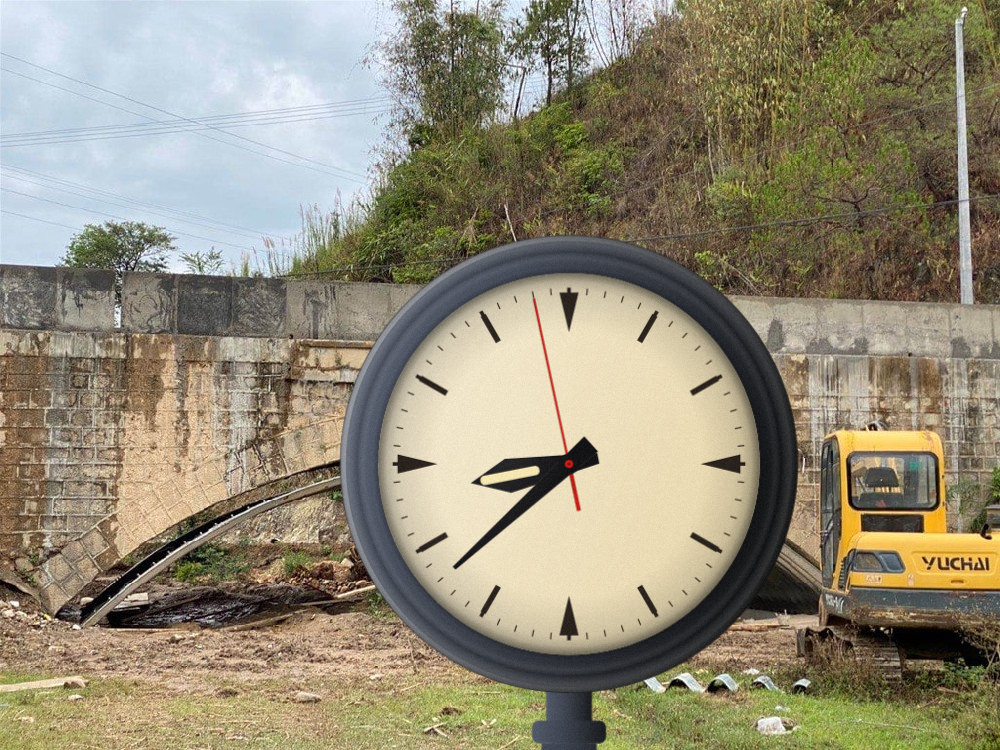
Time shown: 8:37:58
